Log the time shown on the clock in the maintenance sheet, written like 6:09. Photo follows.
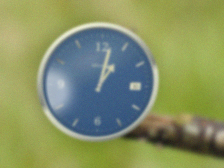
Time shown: 1:02
